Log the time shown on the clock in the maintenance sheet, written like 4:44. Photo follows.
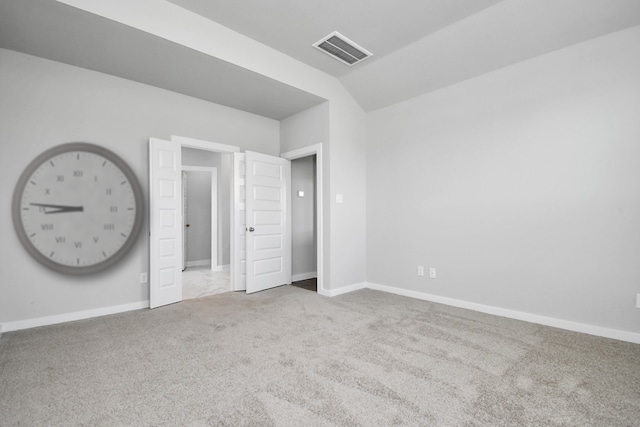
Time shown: 8:46
